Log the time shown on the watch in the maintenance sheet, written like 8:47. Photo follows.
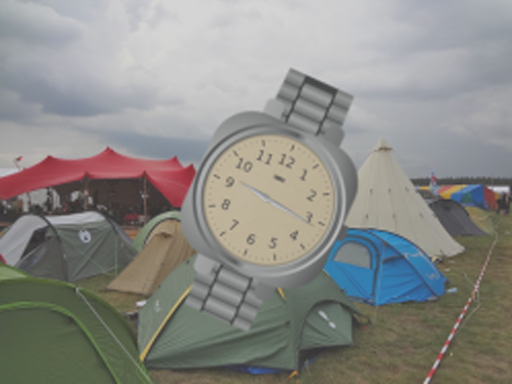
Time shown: 9:16
